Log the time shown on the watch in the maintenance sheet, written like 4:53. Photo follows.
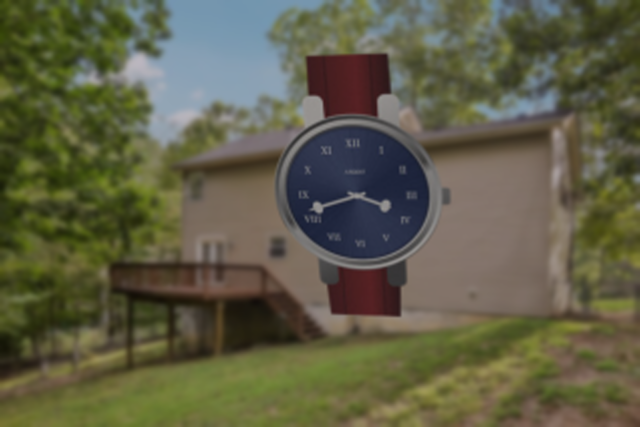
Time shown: 3:42
